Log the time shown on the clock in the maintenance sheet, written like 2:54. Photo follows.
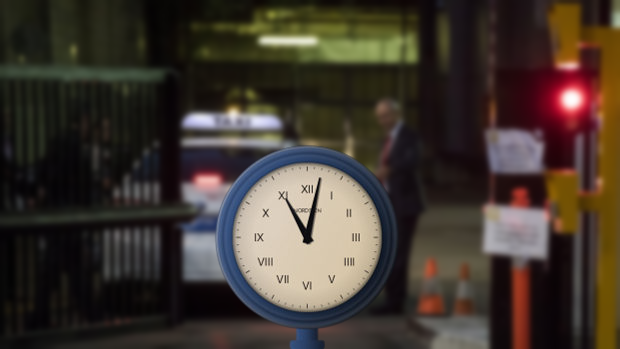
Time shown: 11:02
